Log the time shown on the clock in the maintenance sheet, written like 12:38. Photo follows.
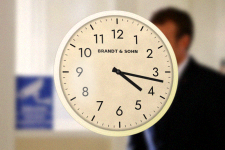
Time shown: 4:17
